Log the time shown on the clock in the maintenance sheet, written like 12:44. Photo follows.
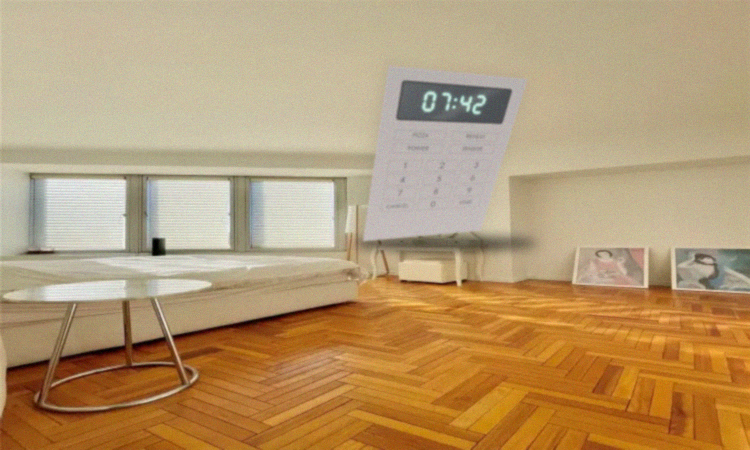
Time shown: 7:42
